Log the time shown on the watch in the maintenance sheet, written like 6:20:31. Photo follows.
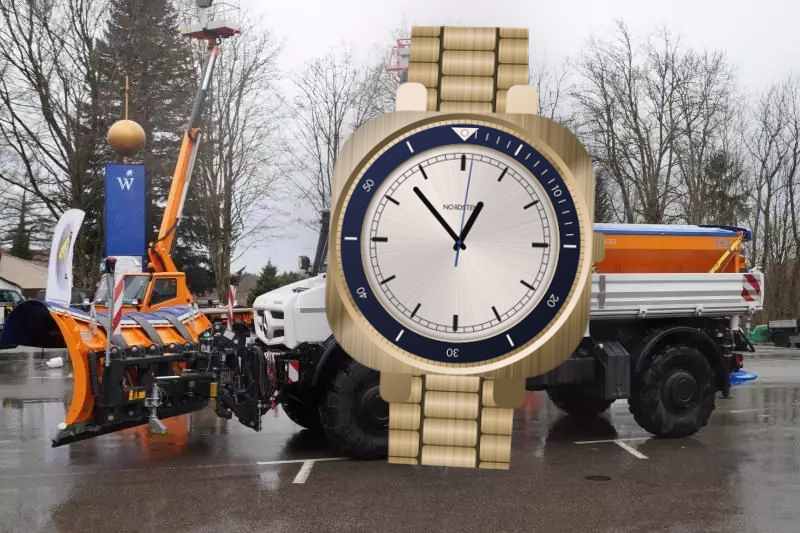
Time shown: 12:53:01
